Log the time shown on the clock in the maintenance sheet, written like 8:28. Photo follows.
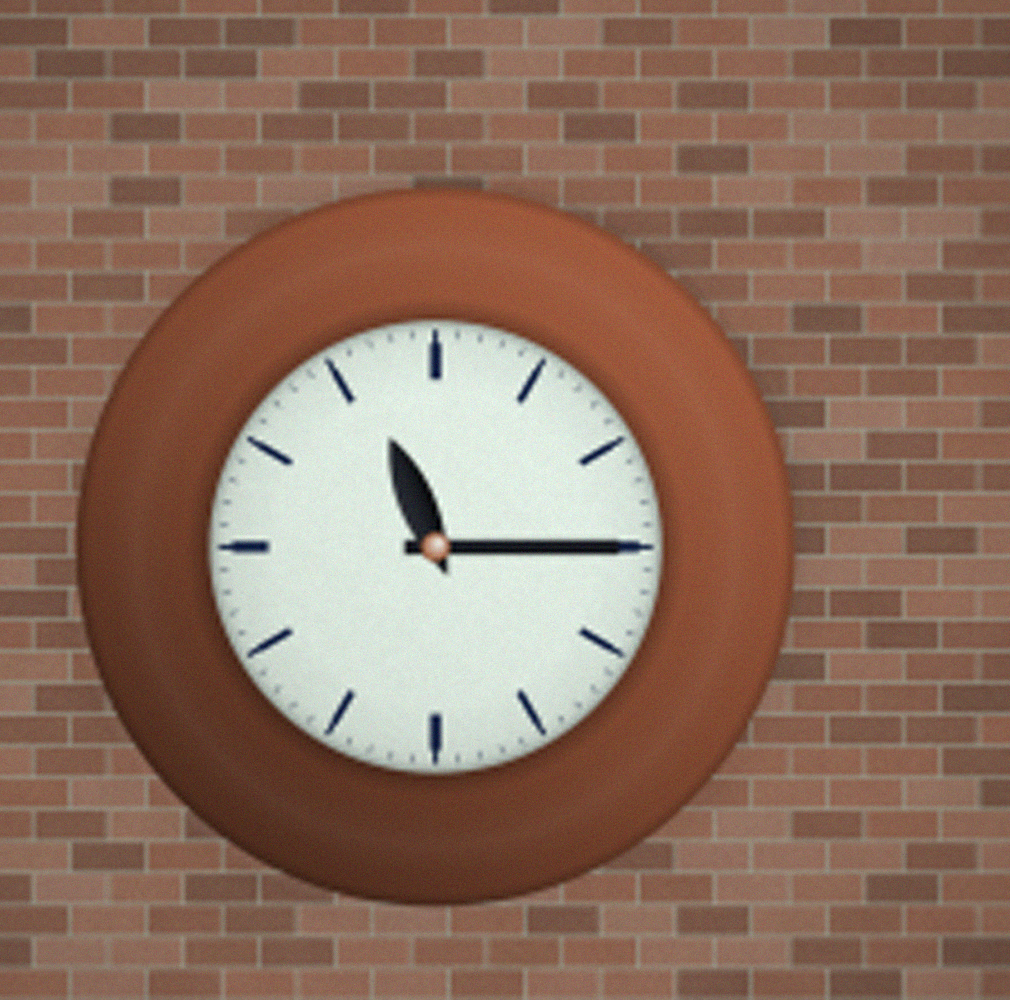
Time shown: 11:15
